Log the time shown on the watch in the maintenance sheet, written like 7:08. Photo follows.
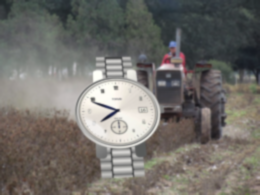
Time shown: 7:49
